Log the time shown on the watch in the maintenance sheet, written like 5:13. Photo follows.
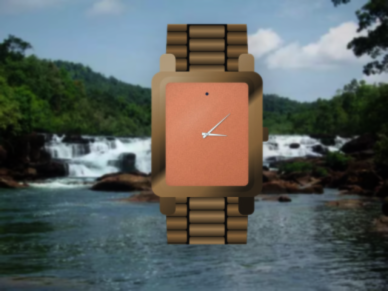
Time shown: 3:08
